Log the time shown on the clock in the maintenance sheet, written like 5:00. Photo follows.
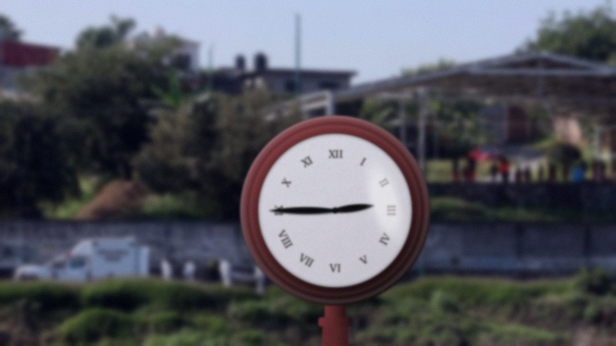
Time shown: 2:45
